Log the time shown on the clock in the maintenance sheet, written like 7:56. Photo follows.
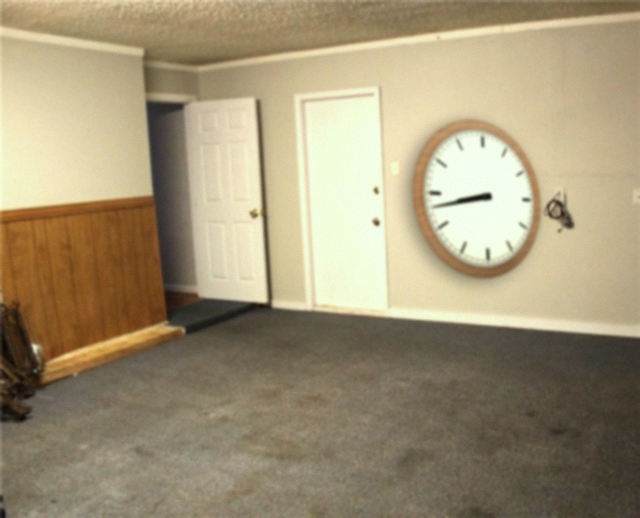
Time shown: 8:43
